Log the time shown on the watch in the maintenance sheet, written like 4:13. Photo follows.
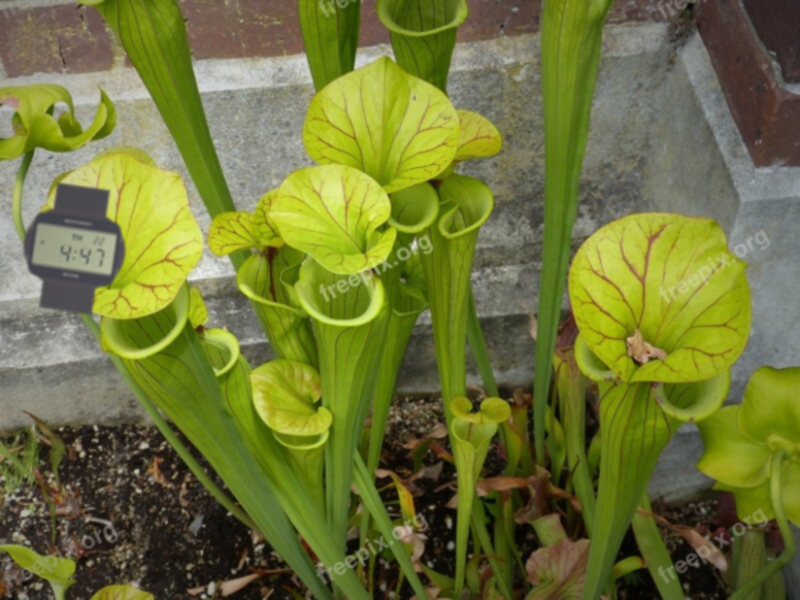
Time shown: 4:47
